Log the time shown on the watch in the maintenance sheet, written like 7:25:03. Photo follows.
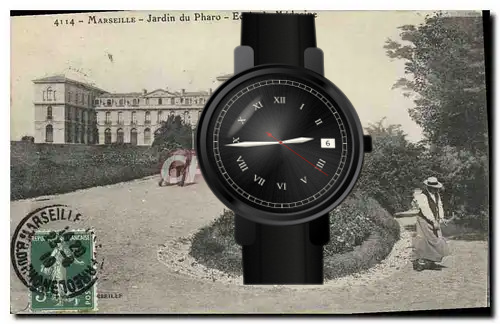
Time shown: 2:44:21
